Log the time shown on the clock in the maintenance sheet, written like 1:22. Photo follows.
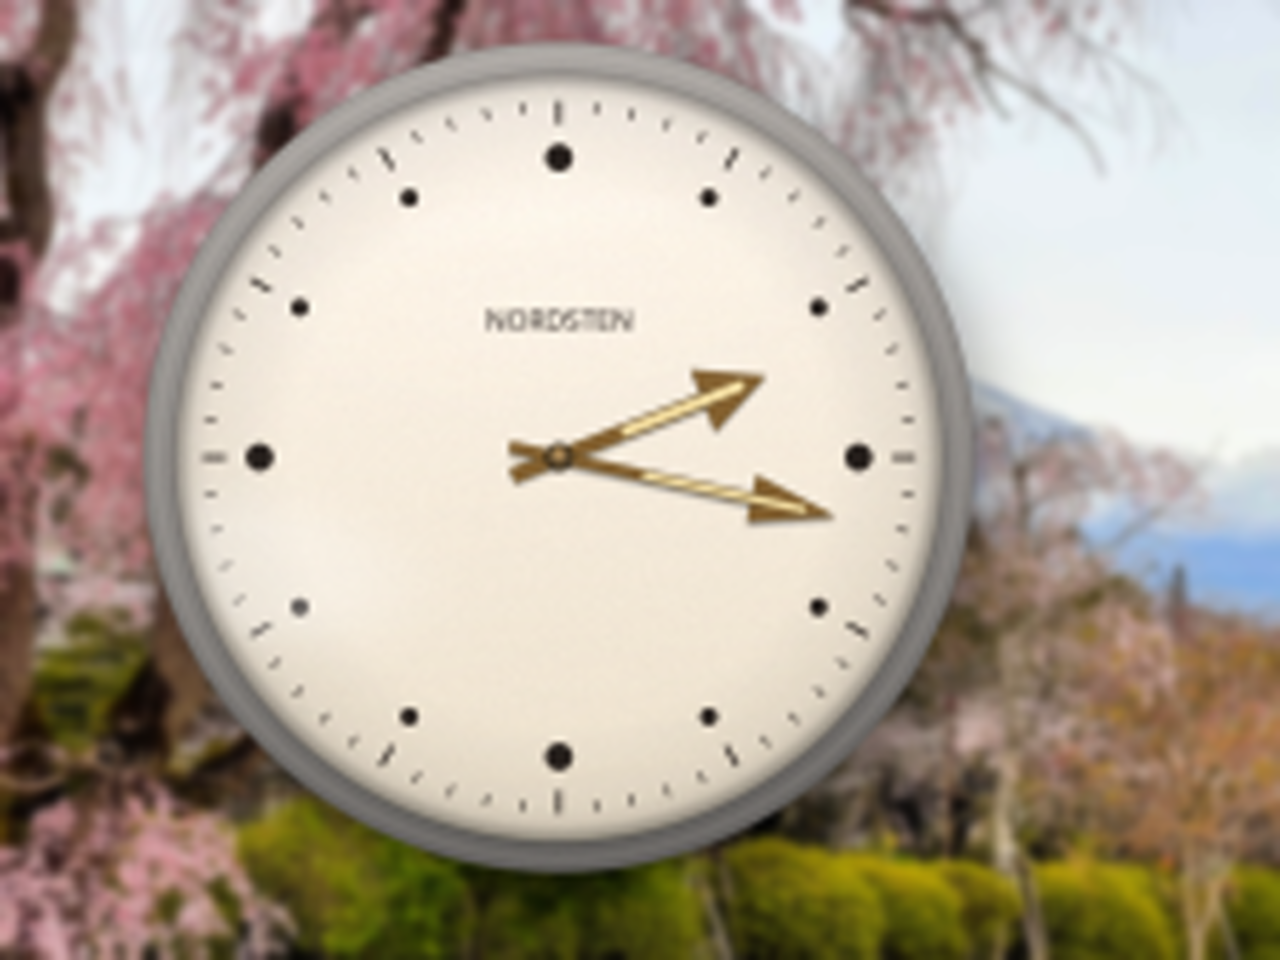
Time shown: 2:17
